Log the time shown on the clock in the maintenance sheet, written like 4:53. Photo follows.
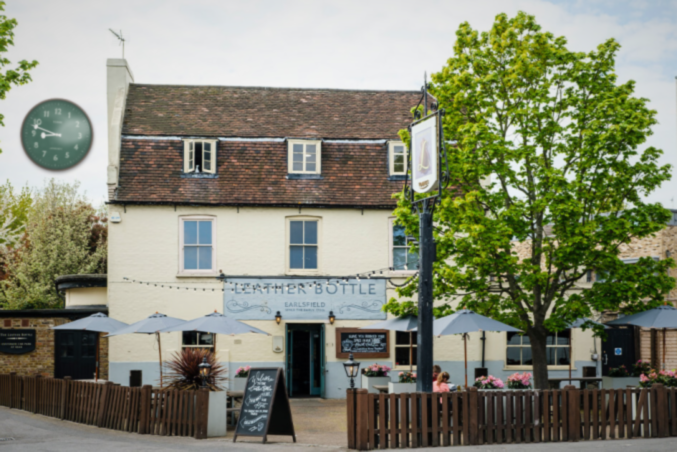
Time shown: 8:48
